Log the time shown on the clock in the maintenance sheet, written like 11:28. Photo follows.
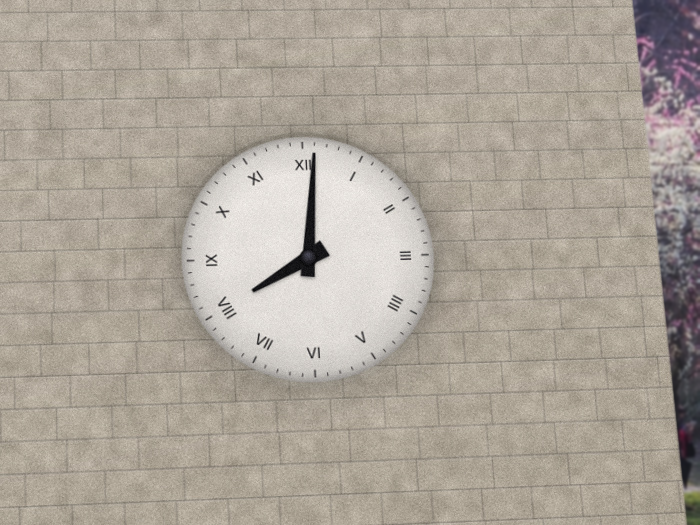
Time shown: 8:01
